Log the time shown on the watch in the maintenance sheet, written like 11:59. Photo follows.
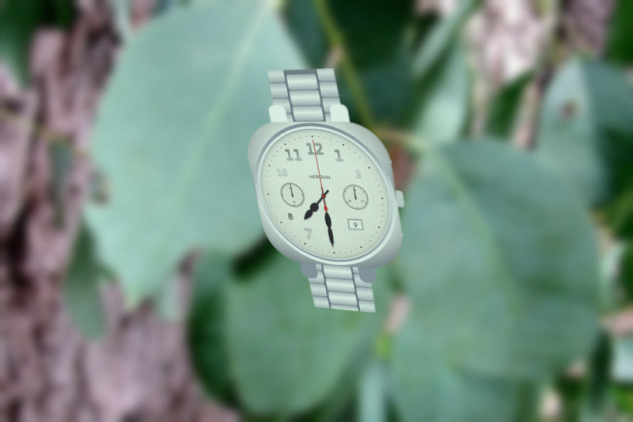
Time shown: 7:30
